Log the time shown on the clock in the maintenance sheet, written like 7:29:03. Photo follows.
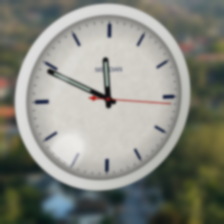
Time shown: 11:49:16
